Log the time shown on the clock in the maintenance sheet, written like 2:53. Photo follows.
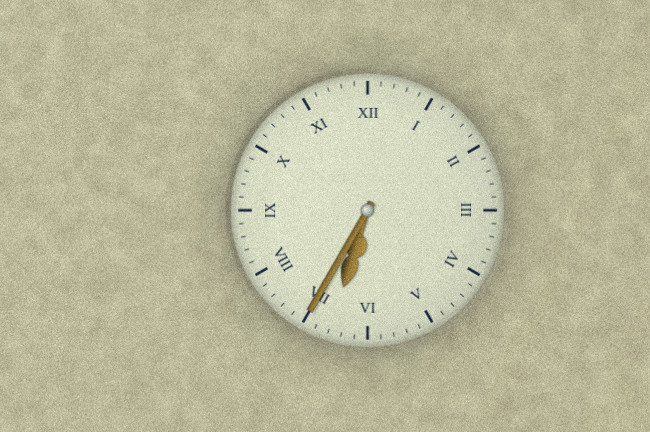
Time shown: 6:35
